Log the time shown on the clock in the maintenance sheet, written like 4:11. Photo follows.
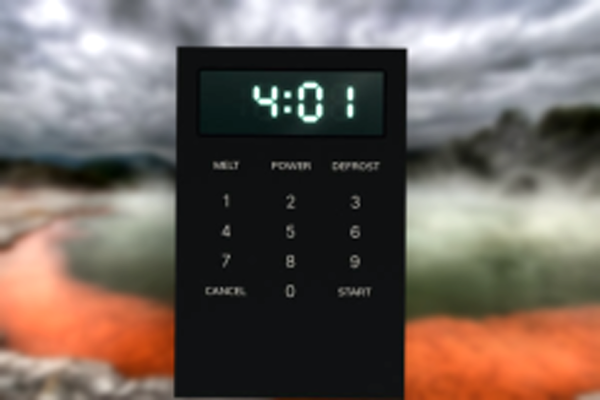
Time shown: 4:01
